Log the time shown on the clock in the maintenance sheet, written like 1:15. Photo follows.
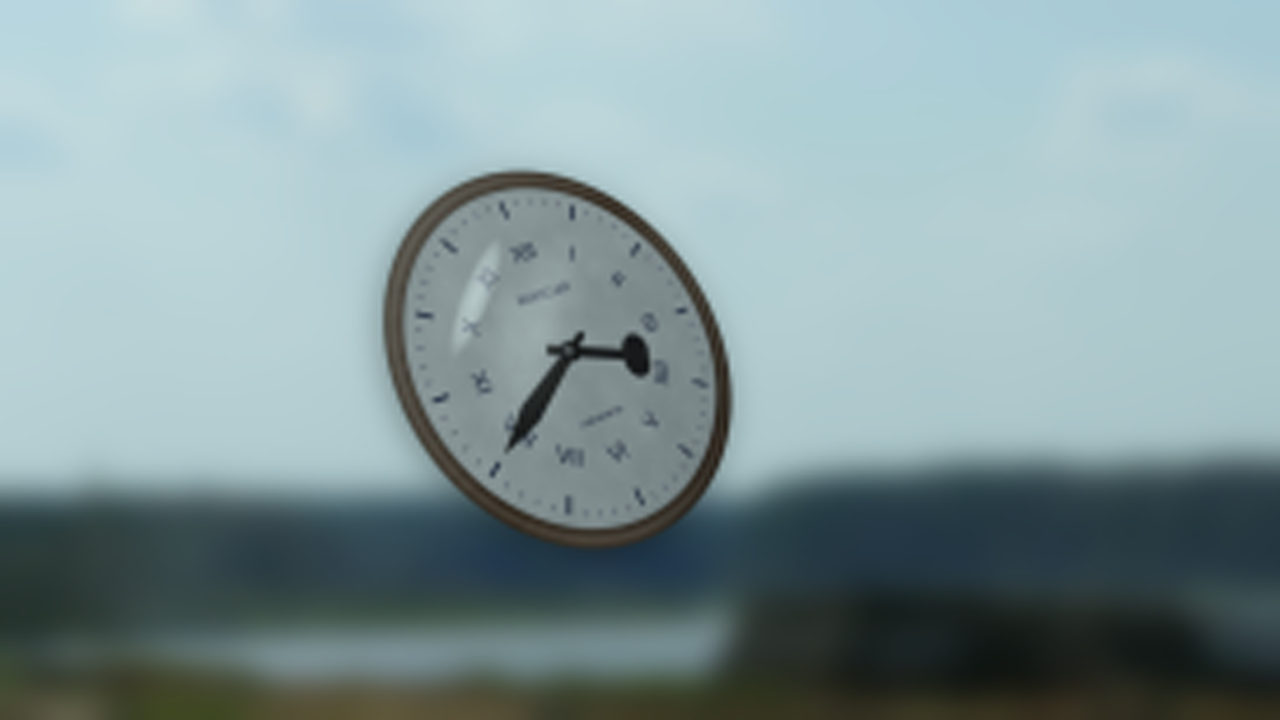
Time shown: 3:40
